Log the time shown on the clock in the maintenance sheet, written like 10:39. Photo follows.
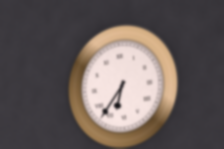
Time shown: 6:37
